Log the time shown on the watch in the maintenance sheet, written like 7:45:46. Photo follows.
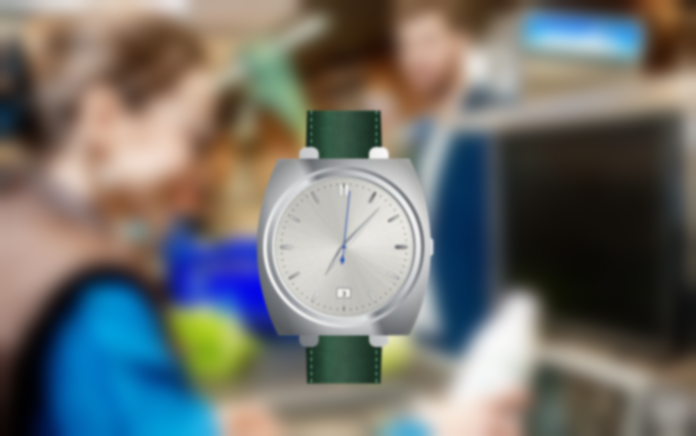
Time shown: 7:07:01
